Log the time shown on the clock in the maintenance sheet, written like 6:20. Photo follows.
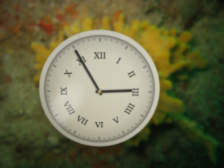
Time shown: 2:55
